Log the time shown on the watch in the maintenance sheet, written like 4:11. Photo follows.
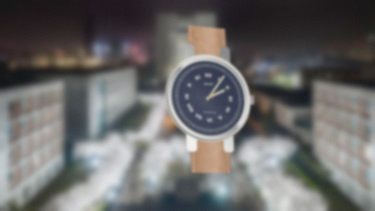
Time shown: 2:06
